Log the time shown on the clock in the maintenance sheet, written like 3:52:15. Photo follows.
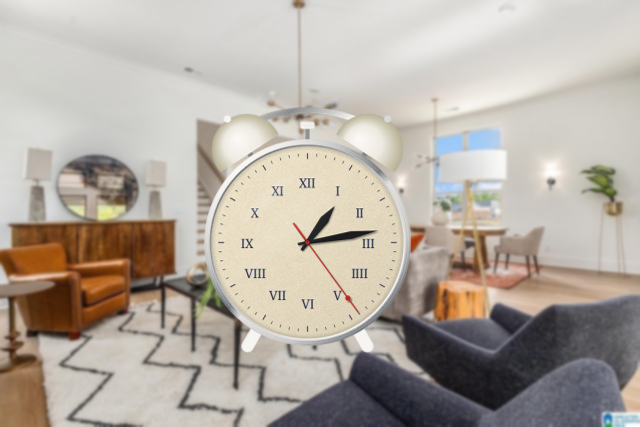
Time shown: 1:13:24
